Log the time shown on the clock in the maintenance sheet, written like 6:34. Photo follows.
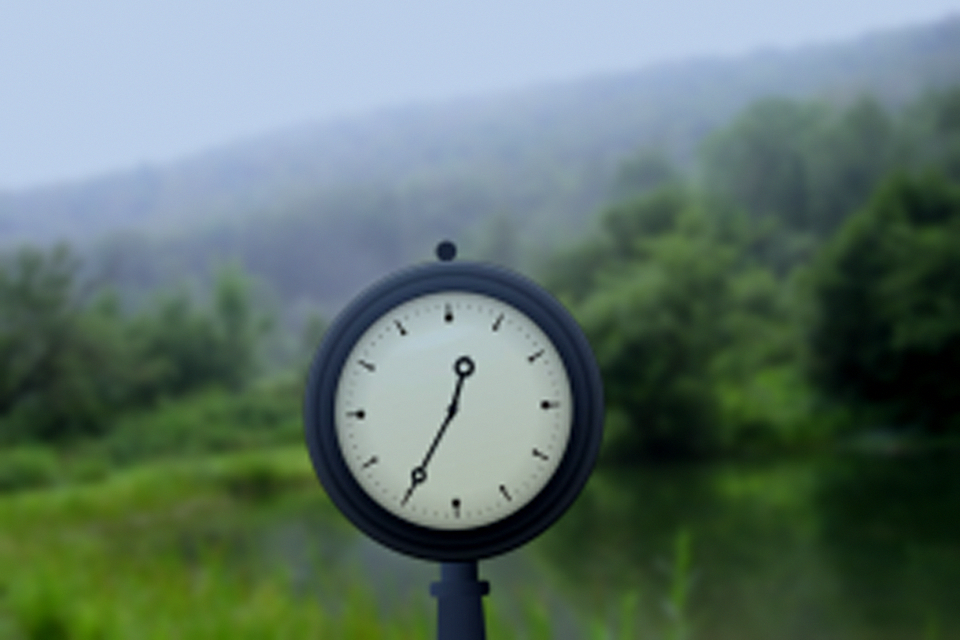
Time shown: 12:35
